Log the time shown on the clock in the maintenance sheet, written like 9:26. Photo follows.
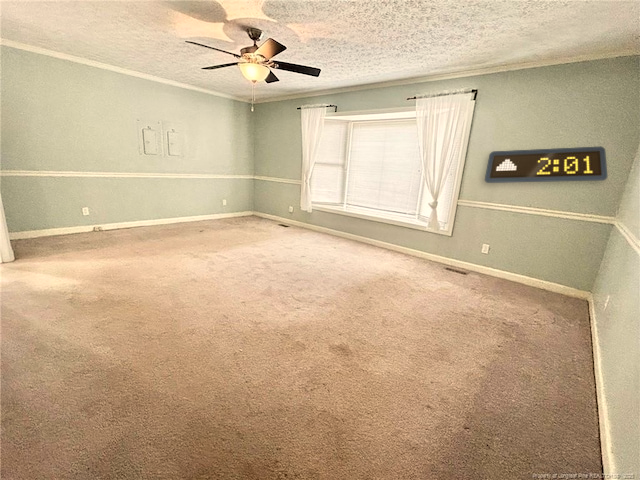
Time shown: 2:01
